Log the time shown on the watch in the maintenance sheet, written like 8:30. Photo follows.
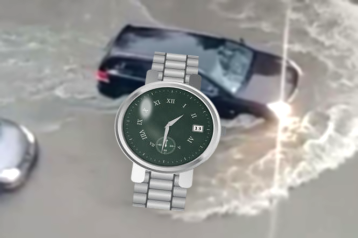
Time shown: 1:31
